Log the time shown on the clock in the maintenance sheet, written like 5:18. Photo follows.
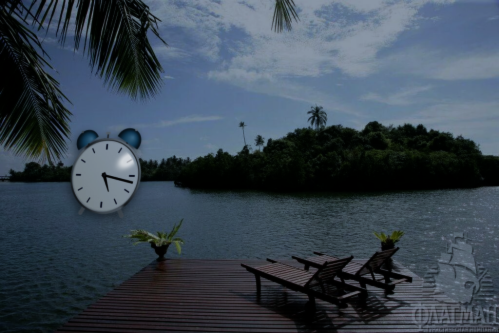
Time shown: 5:17
